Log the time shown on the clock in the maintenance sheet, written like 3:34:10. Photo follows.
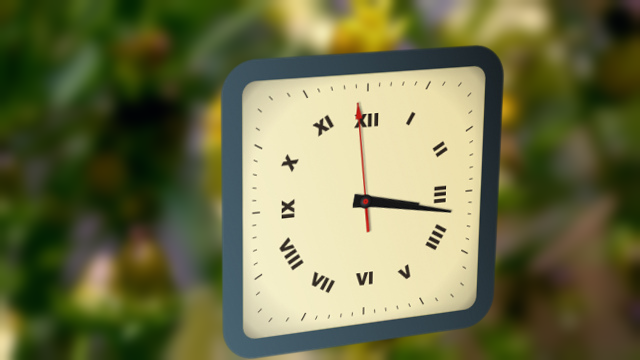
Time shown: 3:16:59
